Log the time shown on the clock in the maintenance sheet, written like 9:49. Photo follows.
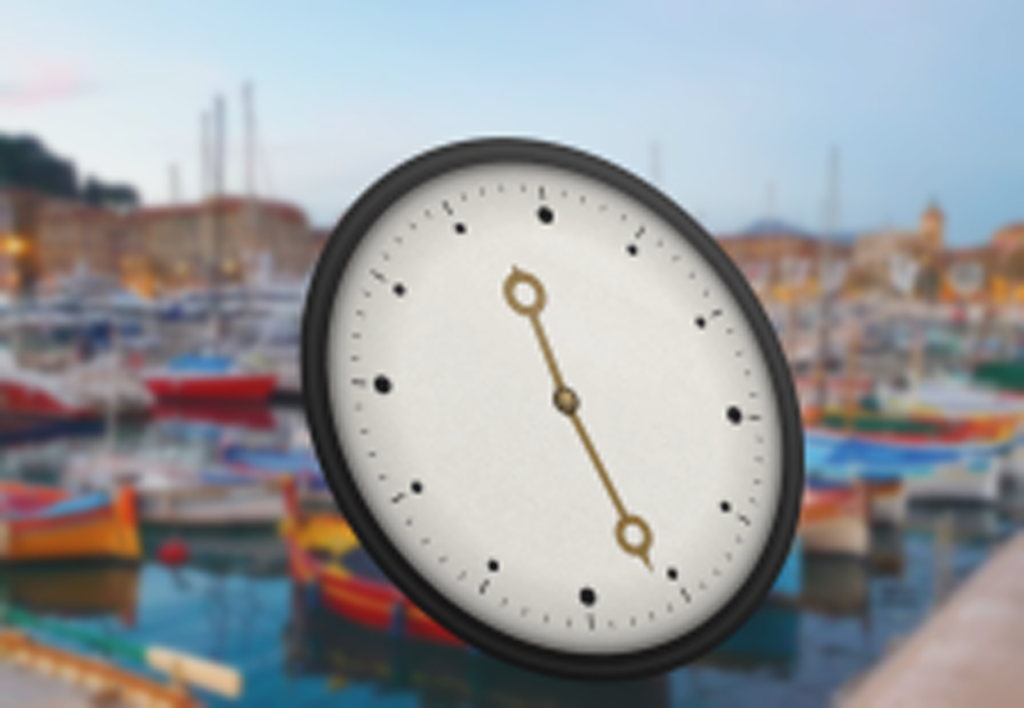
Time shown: 11:26
